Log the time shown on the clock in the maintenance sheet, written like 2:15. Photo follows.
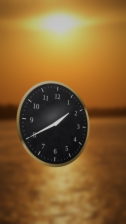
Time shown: 1:40
